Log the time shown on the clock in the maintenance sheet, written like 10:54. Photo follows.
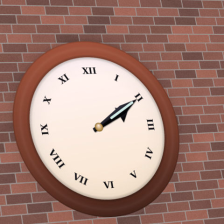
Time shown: 2:10
